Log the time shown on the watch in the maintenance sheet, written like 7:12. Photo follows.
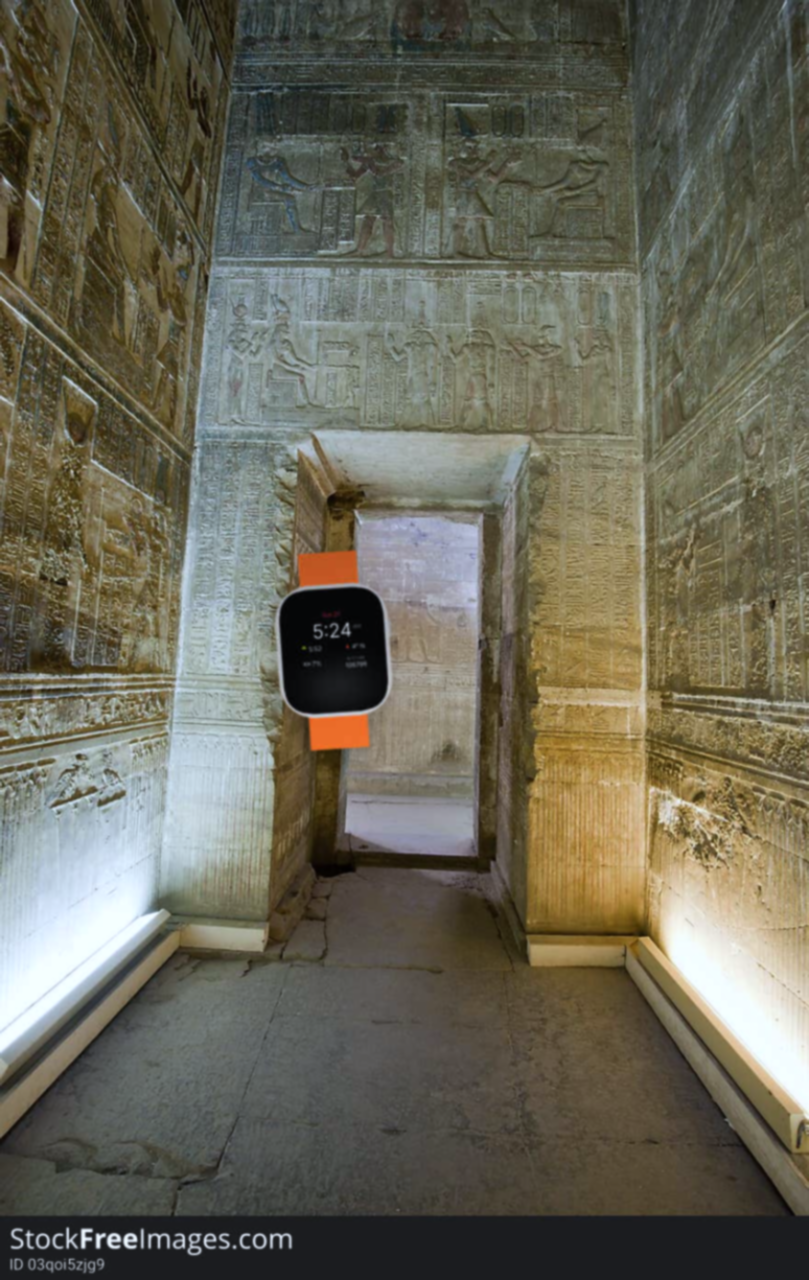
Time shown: 5:24
